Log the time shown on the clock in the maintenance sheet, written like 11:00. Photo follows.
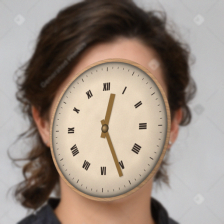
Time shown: 12:26
